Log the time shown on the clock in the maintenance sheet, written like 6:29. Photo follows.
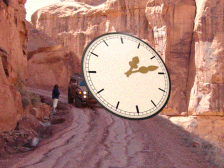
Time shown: 1:13
